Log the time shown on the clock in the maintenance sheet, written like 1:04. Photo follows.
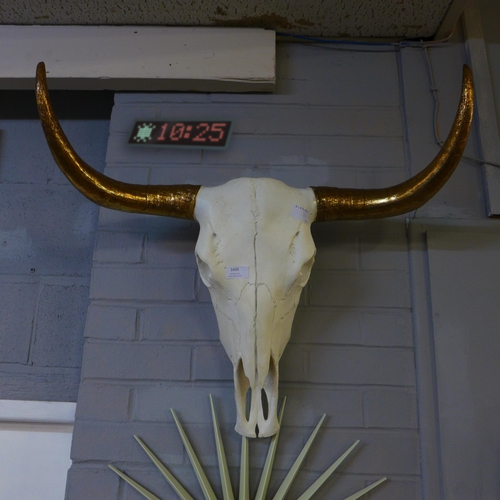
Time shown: 10:25
